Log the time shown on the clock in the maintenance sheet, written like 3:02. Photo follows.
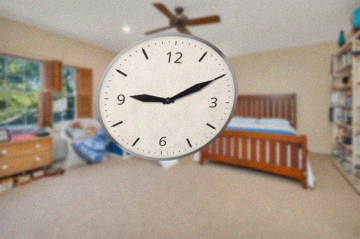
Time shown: 9:10
